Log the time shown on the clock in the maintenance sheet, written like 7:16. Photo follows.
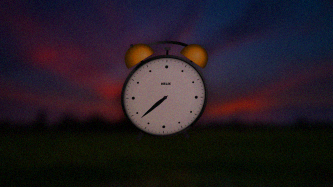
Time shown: 7:38
